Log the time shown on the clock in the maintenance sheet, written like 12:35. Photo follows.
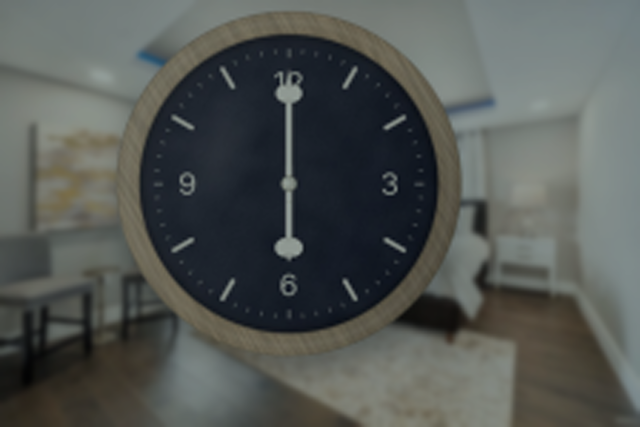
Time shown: 6:00
